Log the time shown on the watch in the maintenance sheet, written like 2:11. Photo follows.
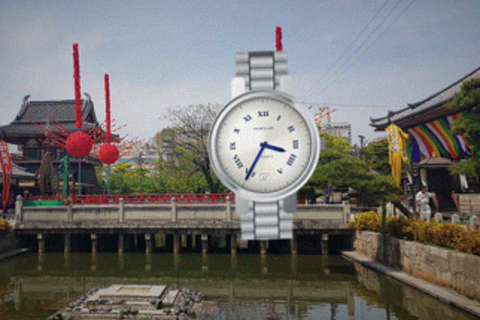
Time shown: 3:35
